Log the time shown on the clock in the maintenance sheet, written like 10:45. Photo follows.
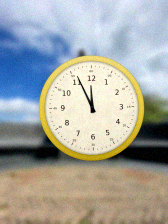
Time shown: 11:56
